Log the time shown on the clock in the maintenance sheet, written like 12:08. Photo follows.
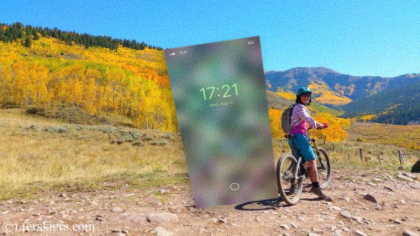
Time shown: 17:21
